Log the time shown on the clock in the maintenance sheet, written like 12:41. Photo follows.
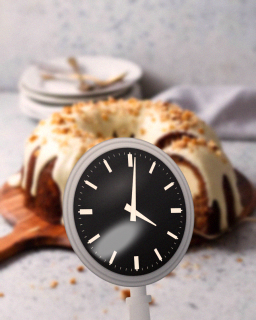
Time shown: 4:01
